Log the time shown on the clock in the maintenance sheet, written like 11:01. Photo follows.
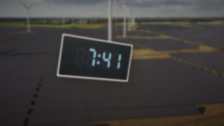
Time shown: 7:41
